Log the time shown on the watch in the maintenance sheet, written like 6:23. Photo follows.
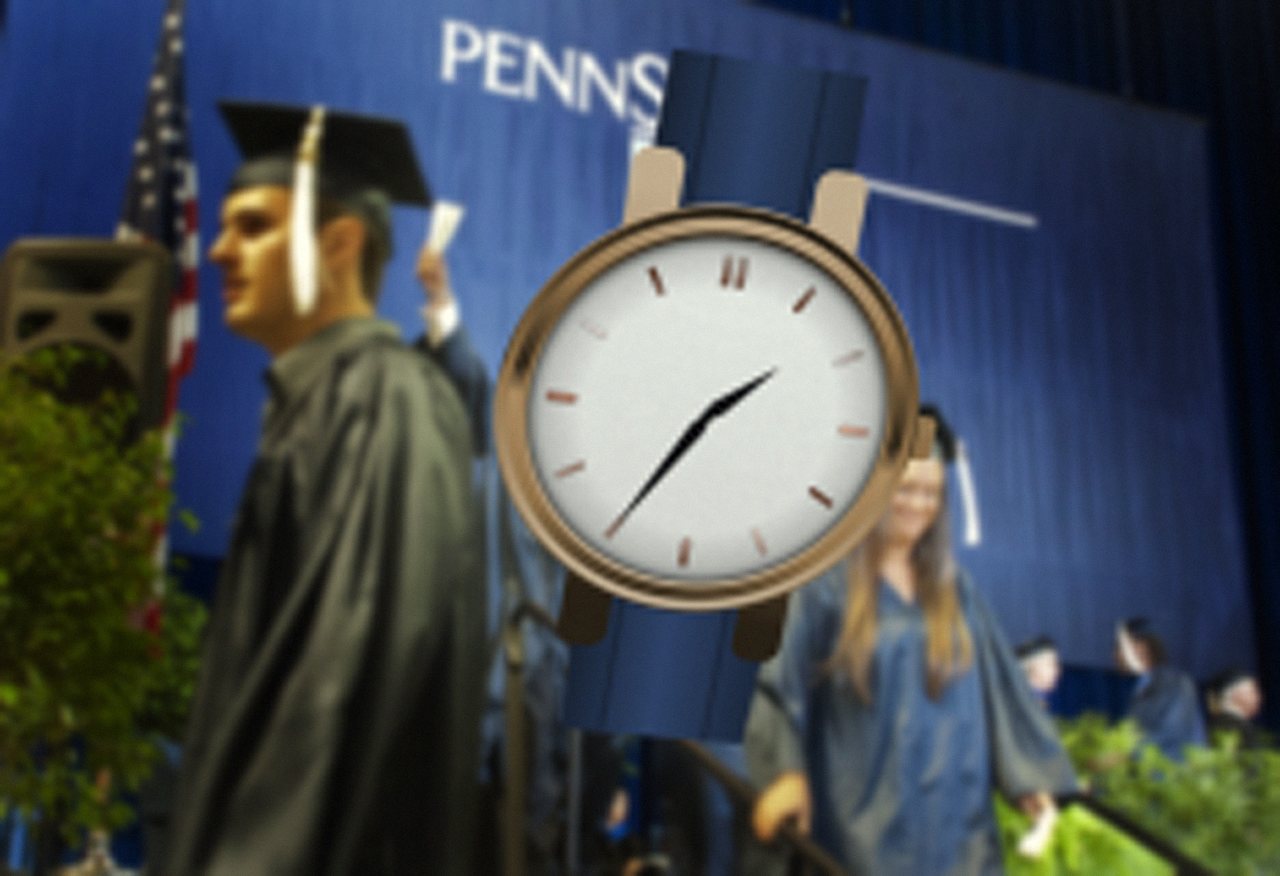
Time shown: 1:35
